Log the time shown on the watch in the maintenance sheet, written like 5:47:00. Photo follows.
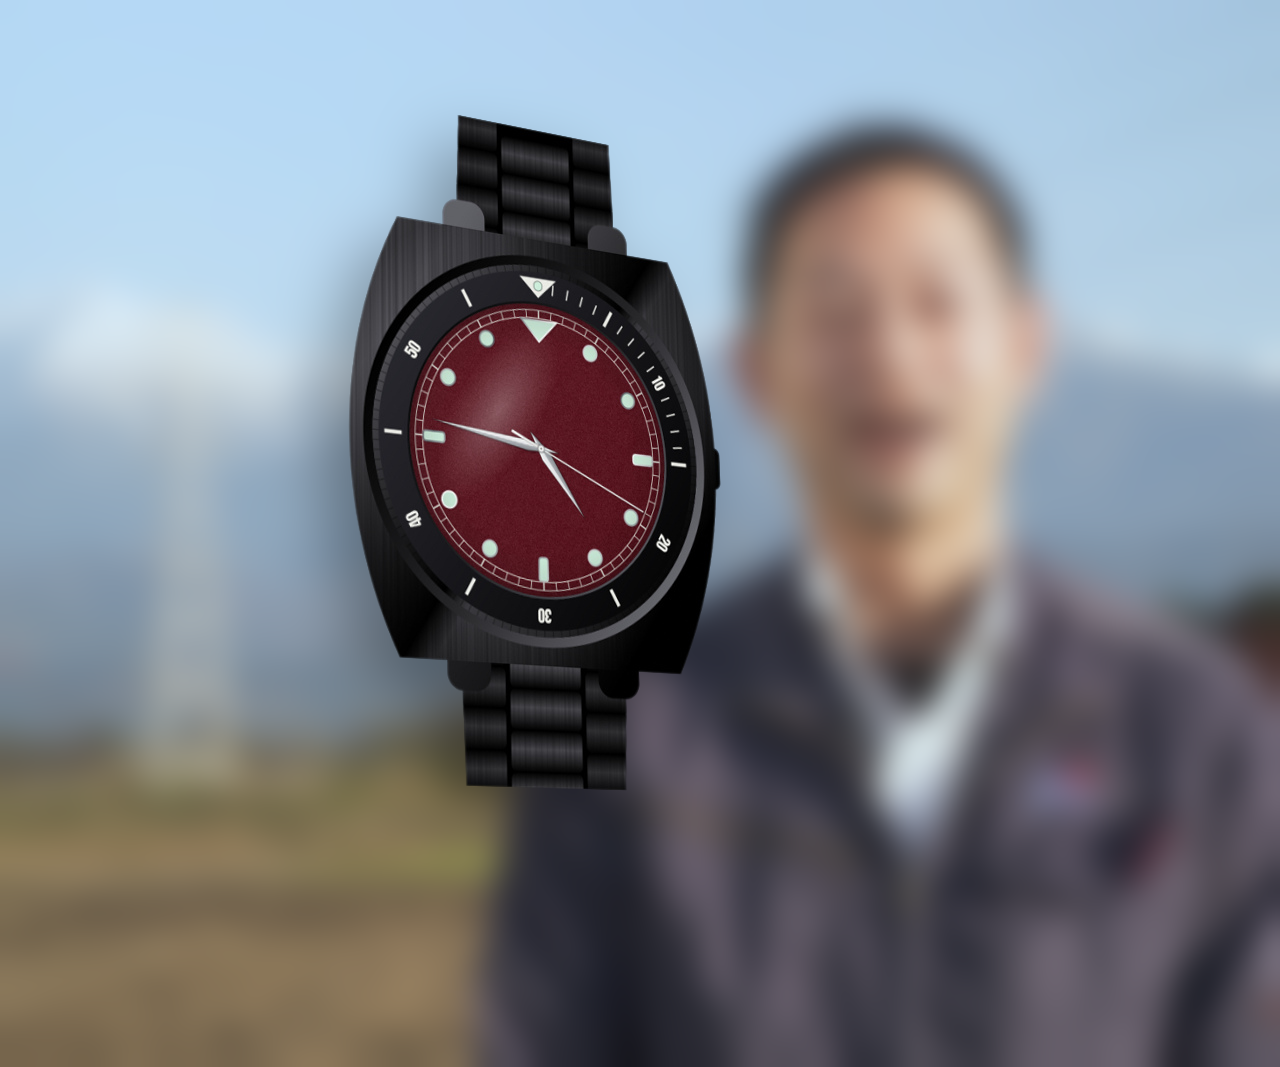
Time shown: 4:46:19
